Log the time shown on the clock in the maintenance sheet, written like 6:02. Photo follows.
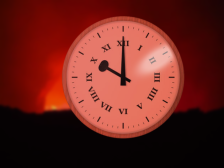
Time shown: 10:00
